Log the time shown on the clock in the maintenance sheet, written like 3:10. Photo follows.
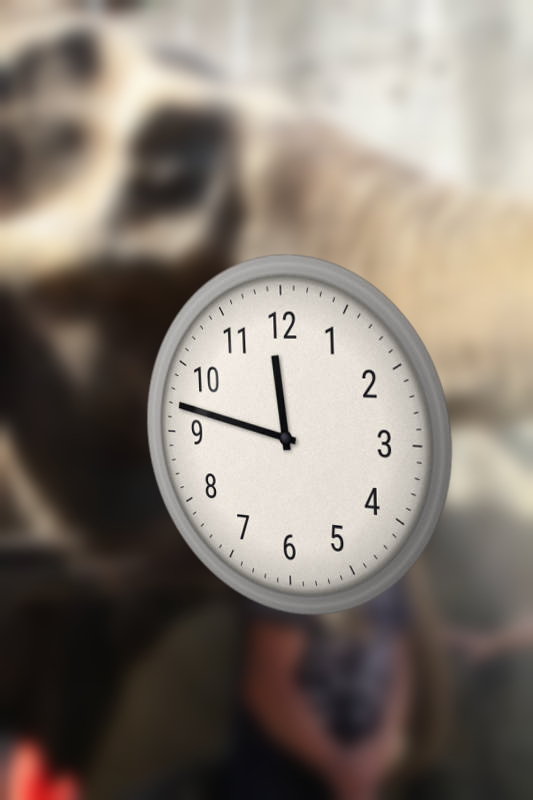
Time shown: 11:47
